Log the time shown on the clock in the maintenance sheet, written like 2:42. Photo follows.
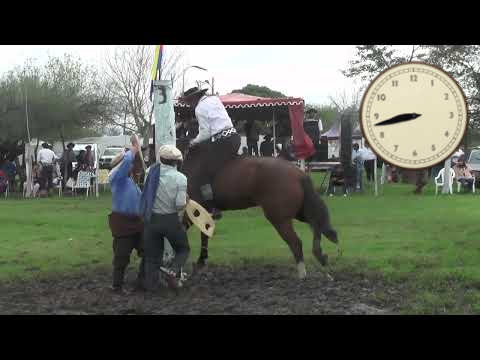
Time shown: 8:43
